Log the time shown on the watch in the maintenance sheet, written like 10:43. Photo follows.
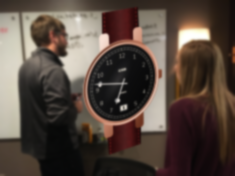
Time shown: 6:47
